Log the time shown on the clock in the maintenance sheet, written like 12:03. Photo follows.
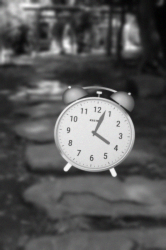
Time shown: 4:03
